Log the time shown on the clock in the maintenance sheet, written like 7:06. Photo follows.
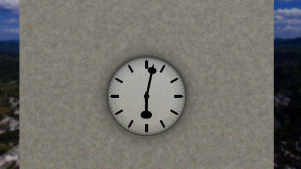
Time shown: 6:02
